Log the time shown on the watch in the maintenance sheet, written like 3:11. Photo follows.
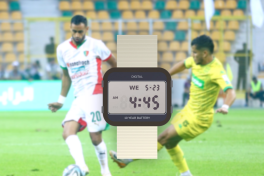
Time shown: 4:45
